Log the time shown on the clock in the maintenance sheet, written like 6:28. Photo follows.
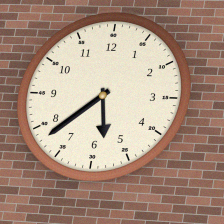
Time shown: 5:38
